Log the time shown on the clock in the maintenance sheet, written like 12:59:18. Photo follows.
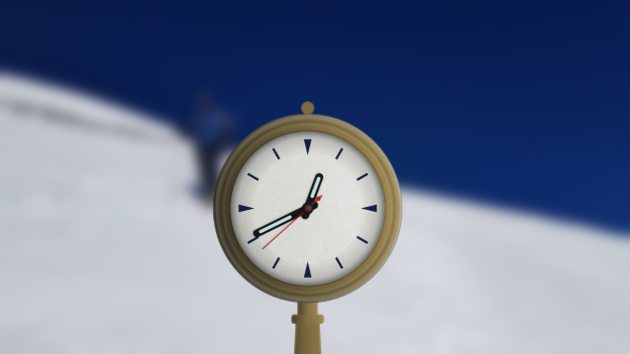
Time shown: 12:40:38
